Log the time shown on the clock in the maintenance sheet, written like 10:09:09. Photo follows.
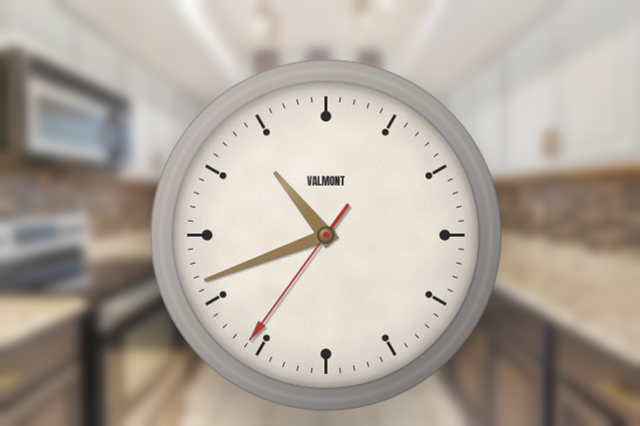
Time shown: 10:41:36
